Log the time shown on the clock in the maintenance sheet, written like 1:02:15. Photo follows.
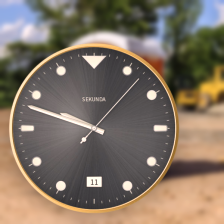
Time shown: 9:48:07
